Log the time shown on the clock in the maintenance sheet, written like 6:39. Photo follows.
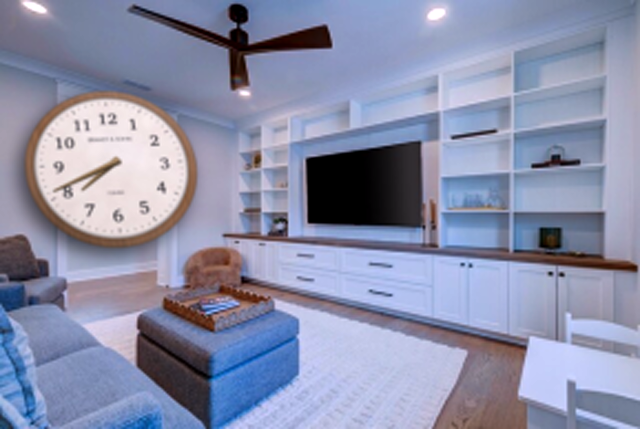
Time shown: 7:41
